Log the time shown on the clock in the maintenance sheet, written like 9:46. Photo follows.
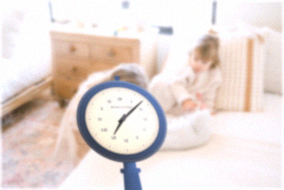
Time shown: 7:08
